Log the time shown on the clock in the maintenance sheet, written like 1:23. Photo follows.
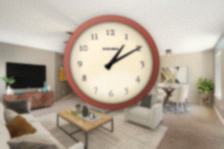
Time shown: 1:10
